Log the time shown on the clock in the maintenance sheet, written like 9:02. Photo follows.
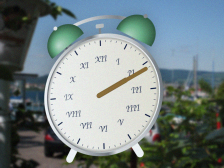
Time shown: 2:11
